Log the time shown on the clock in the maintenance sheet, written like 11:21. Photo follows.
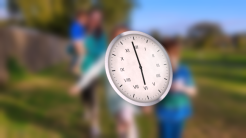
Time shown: 5:59
